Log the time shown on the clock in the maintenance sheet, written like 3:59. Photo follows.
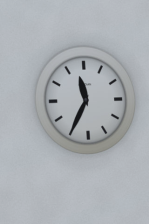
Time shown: 11:35
